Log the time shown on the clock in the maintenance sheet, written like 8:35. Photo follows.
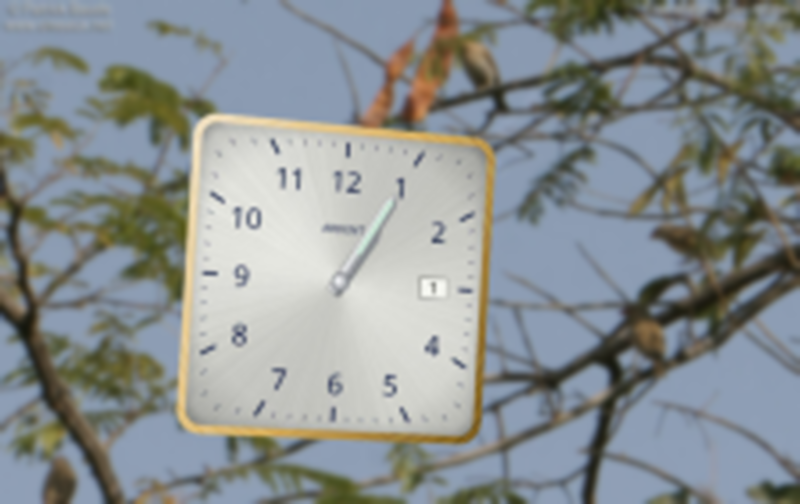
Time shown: 1:05
